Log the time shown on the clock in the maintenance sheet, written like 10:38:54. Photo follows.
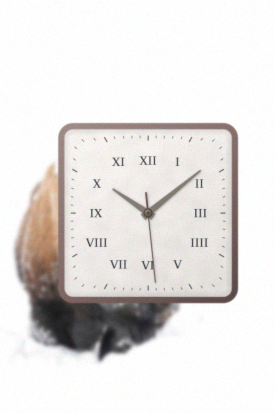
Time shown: 10:08:29
